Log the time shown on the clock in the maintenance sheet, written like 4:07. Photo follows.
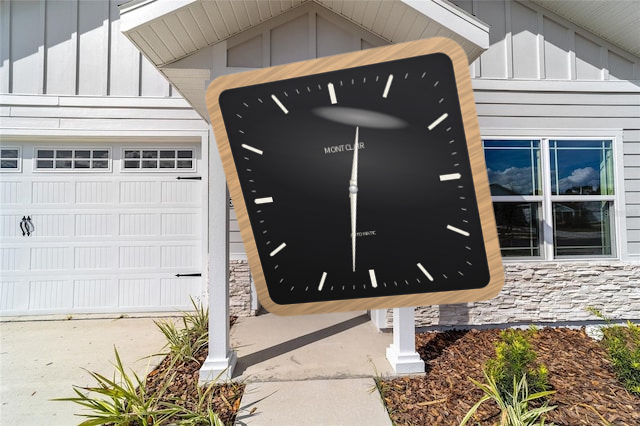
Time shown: 12:32
